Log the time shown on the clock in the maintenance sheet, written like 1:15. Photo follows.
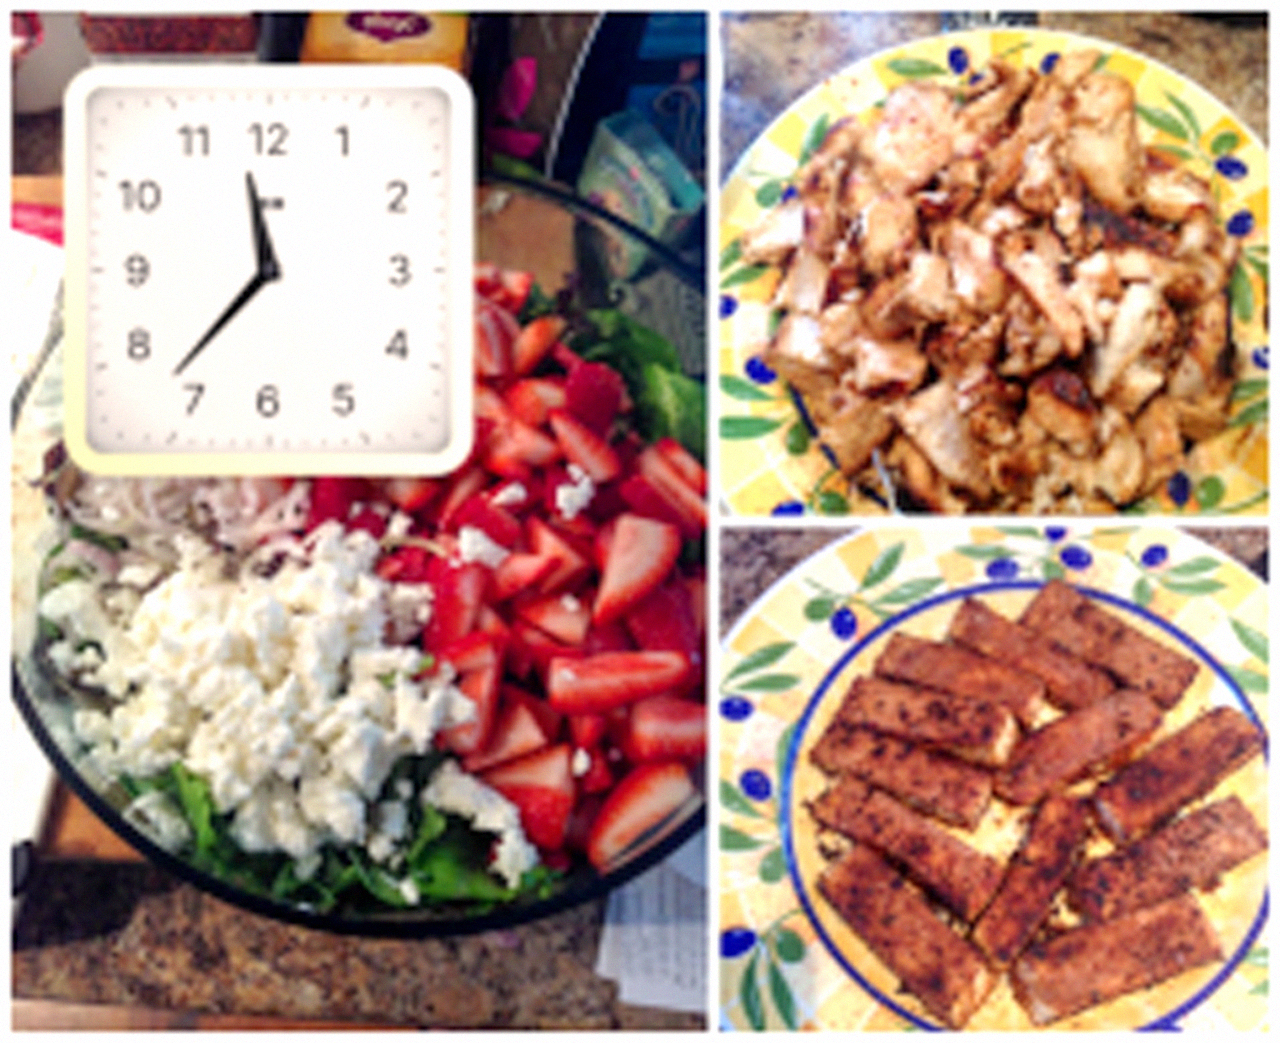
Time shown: 11:37
